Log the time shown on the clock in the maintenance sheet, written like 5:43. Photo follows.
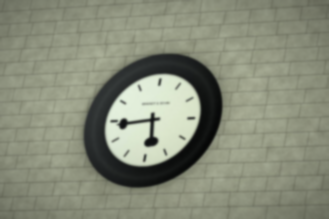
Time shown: 5:44
